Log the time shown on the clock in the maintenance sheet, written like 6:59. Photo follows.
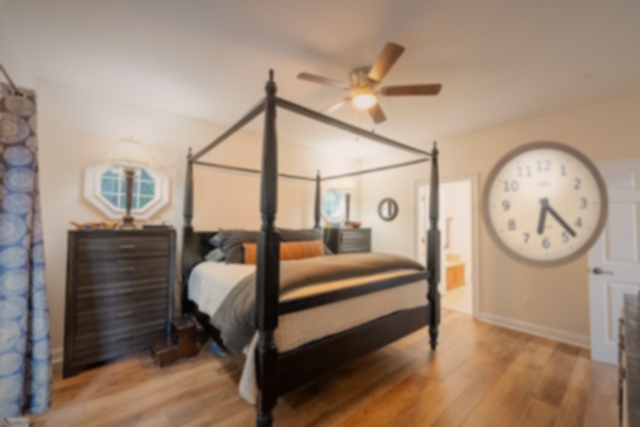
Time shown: 6:23
